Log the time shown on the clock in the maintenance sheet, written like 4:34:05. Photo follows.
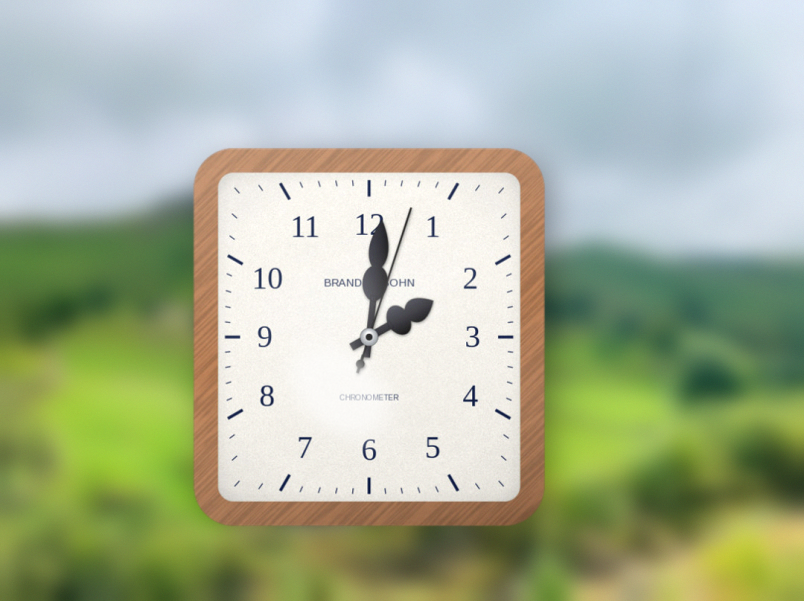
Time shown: 2:01:03
